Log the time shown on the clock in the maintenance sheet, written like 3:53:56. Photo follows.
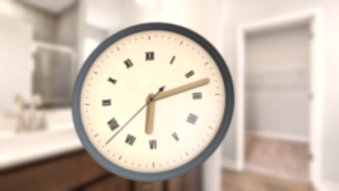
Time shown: 6:12:38
